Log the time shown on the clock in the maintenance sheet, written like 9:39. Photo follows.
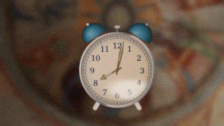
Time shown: 8:02
